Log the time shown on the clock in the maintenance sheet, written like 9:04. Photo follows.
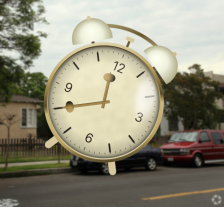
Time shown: 11:40
